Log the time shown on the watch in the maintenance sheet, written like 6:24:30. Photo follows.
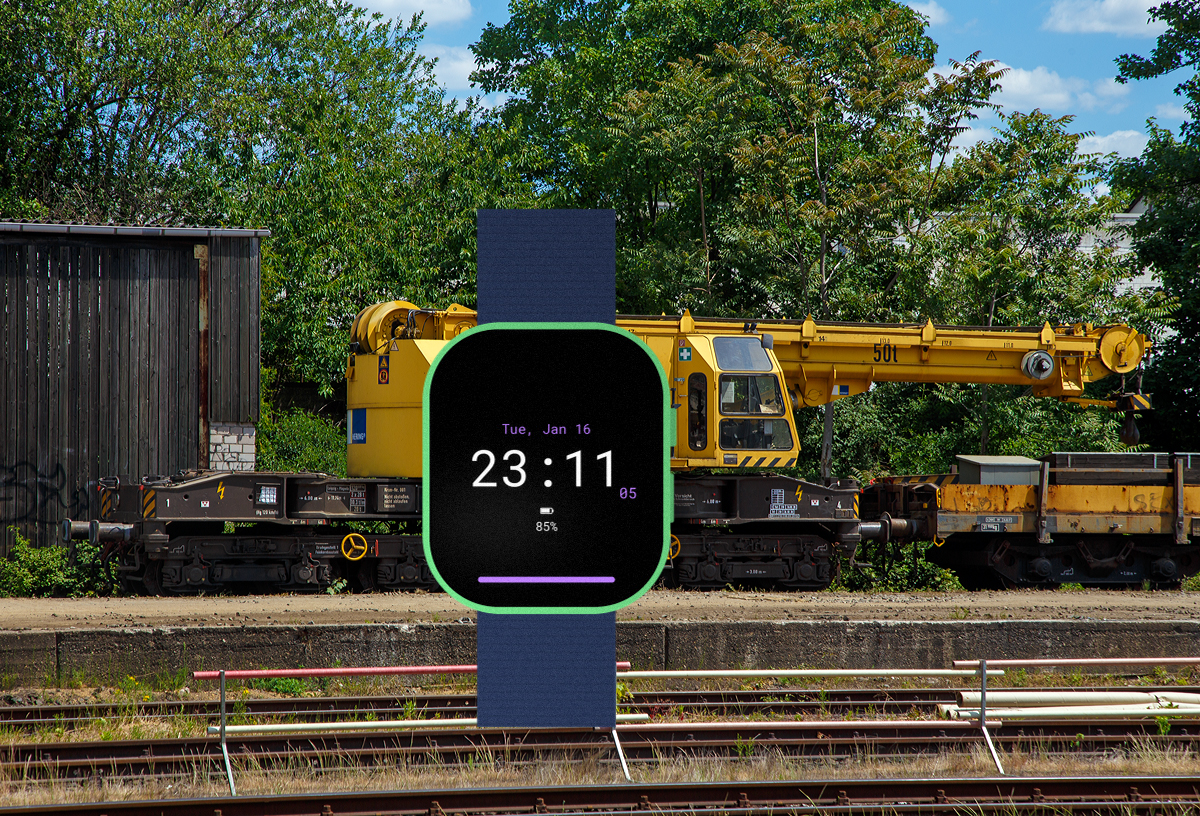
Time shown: 23:11:05
